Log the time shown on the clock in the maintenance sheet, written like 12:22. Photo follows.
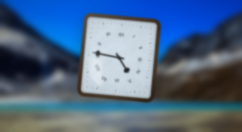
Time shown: 4:46
